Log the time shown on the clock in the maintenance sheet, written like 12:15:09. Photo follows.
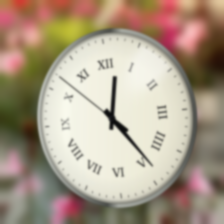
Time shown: 12:23:52
